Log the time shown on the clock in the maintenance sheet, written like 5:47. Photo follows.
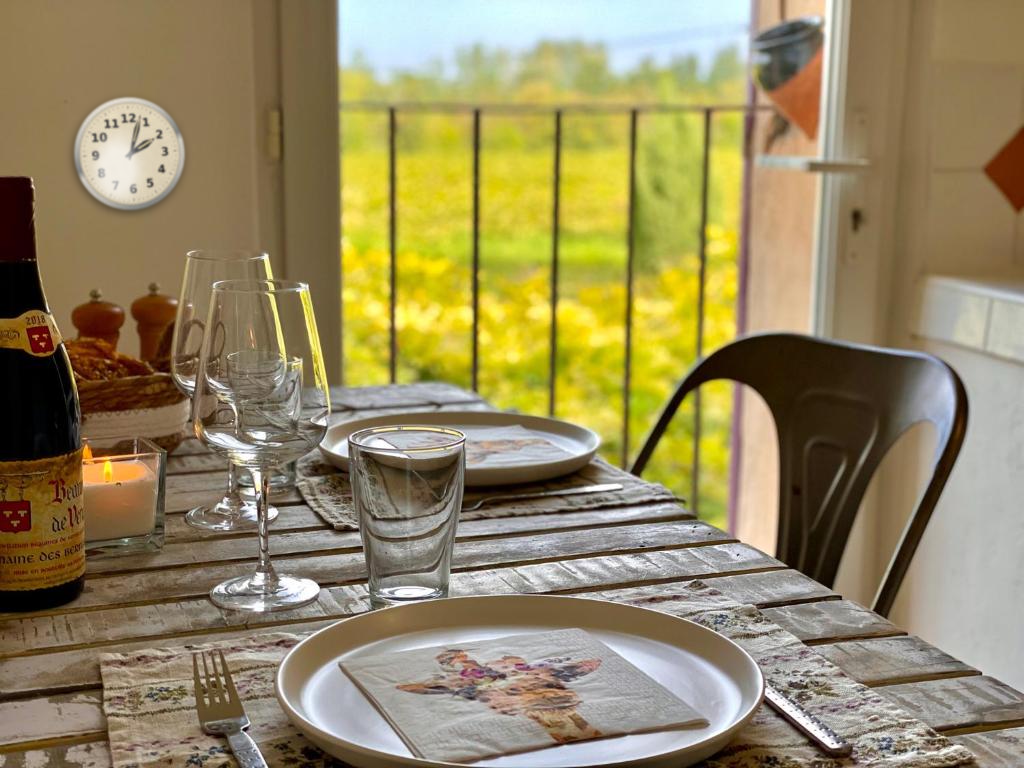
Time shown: 2:03
